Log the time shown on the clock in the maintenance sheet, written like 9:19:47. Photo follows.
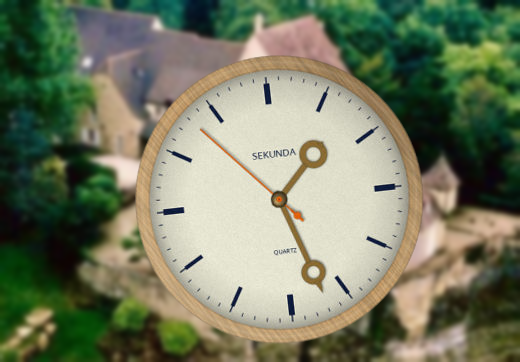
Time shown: 1:26:53
